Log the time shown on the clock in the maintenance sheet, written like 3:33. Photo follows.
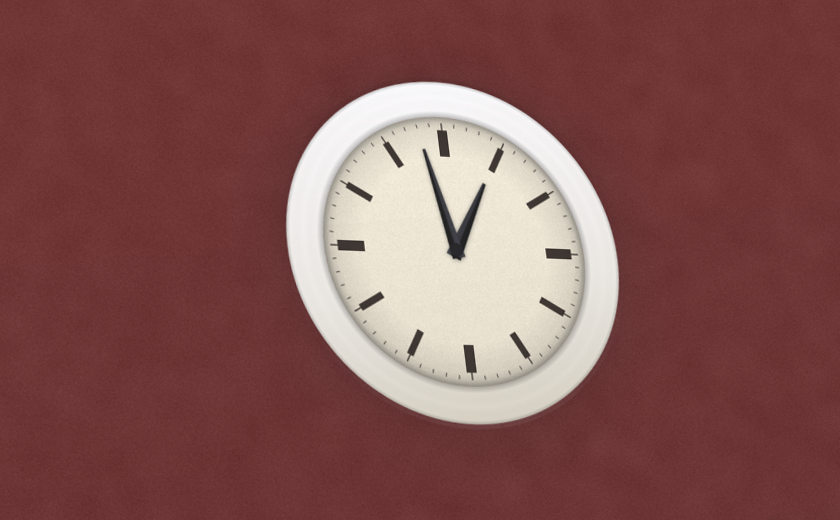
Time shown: 12:58
